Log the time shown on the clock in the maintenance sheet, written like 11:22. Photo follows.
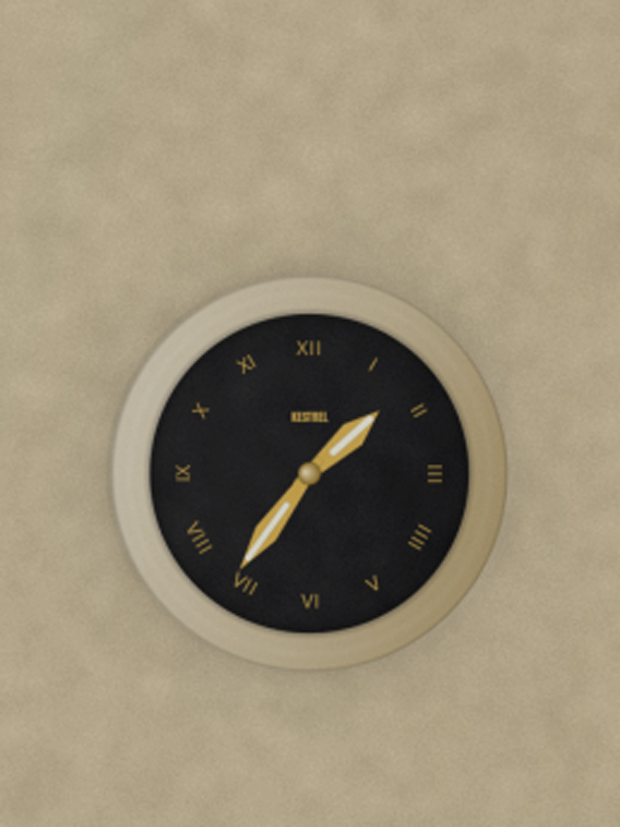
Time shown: 1:36
